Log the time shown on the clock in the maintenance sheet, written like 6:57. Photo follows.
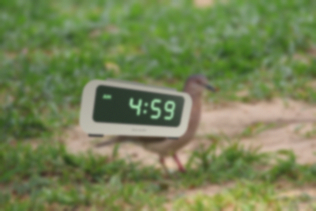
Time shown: 4:59
